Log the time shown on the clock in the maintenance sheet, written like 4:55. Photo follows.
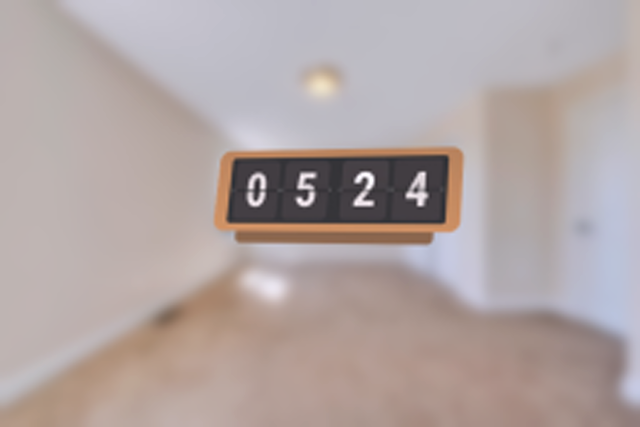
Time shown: 5:24
